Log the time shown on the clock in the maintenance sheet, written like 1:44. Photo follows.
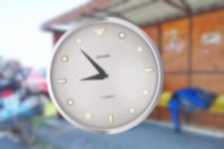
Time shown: 8:54
